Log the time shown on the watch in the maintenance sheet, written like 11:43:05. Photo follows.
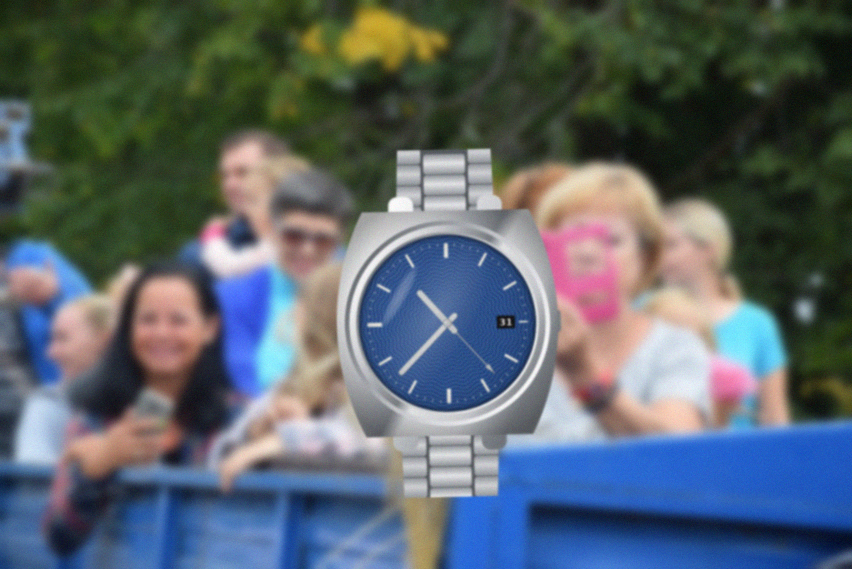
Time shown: 10:37:23
